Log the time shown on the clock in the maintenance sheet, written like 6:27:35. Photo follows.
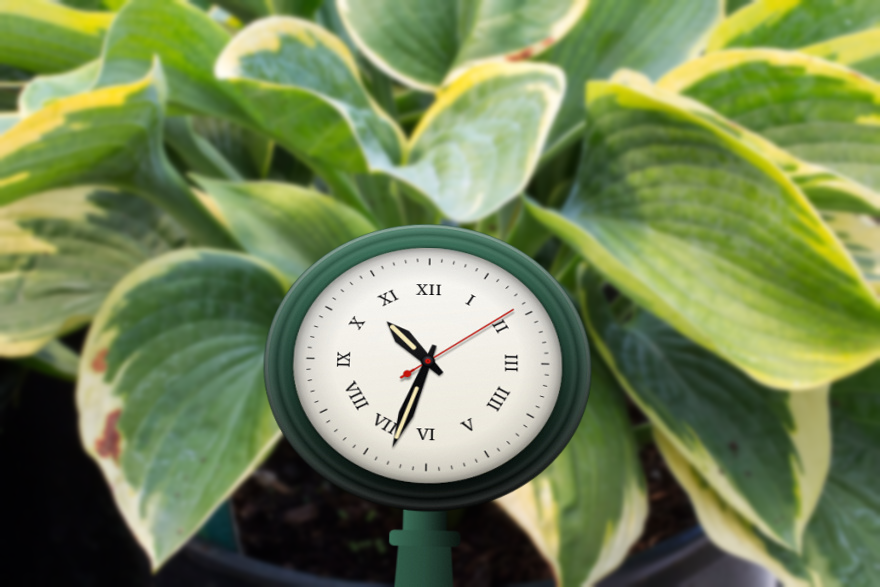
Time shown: 10:33:09
